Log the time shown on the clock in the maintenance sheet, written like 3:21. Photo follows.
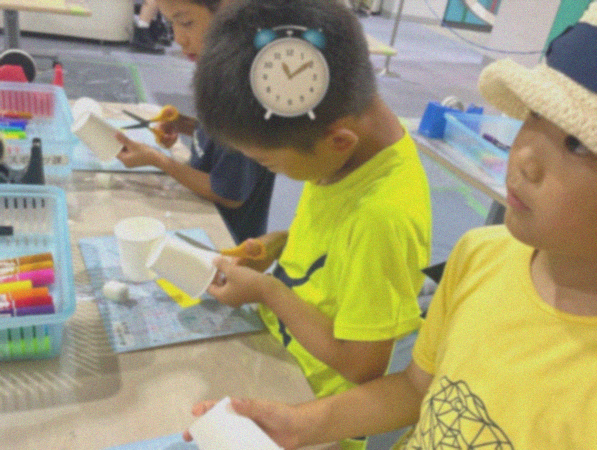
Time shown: 11:09
